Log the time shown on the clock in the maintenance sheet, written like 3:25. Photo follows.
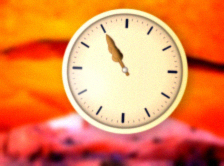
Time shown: 10:55
